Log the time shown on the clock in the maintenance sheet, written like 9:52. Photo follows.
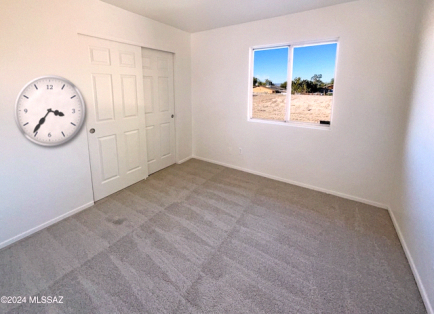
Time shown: 3:36
